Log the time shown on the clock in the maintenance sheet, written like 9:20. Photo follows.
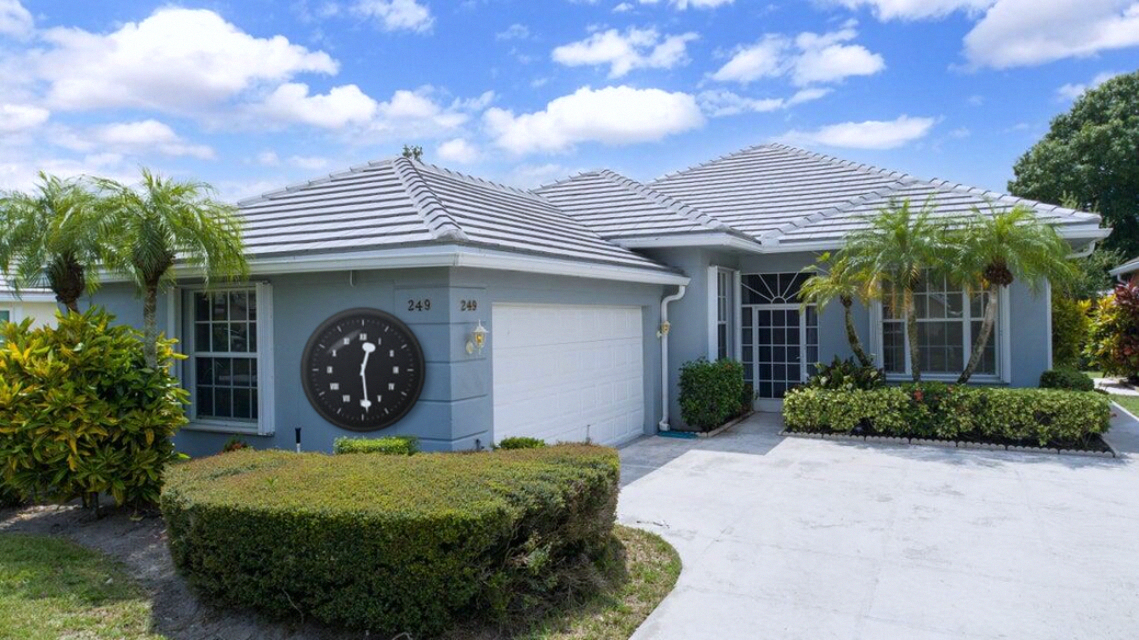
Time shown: 12:29
